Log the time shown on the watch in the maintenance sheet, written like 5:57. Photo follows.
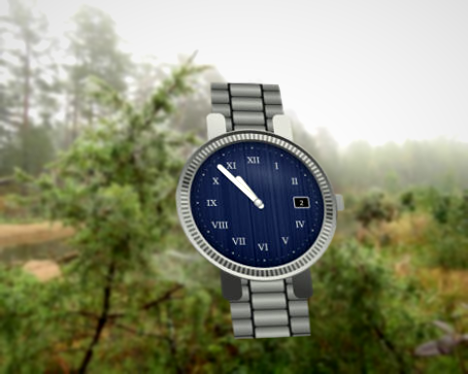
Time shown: 10:53
